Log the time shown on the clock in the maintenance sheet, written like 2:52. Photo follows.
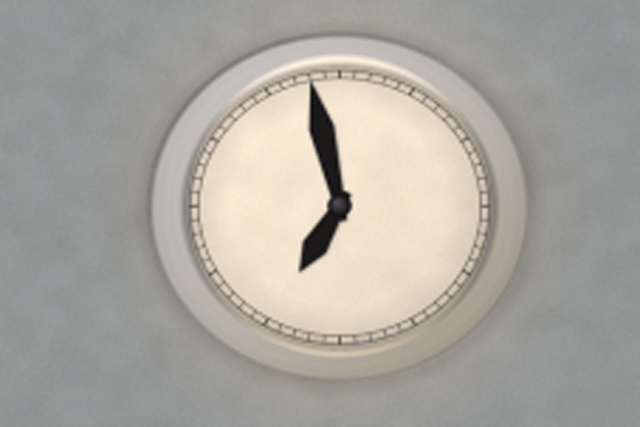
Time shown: 6:58
